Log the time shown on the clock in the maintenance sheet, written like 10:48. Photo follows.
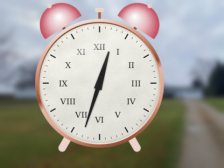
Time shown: 12:33
